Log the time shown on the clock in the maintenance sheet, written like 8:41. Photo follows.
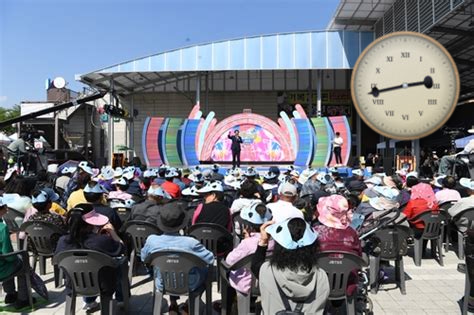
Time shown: 2:43
